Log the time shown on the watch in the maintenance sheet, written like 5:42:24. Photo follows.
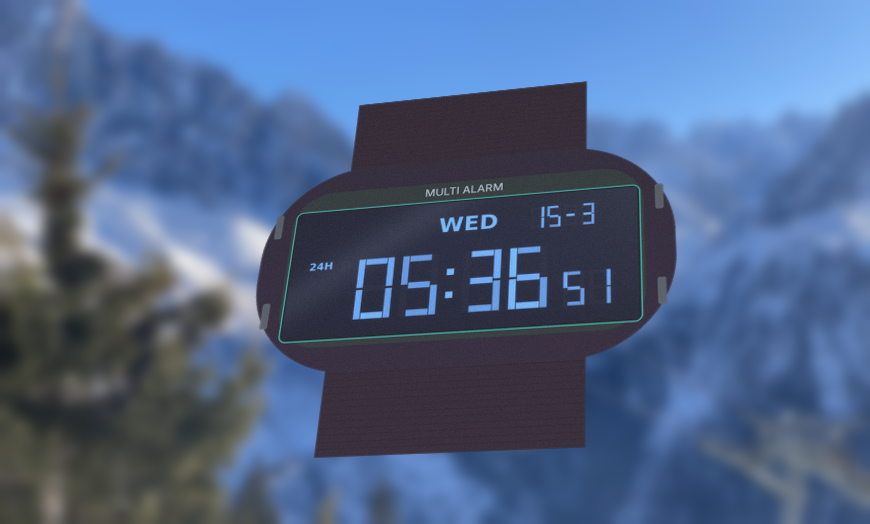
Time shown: 5:36:51
